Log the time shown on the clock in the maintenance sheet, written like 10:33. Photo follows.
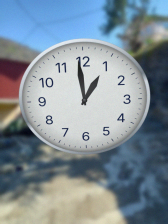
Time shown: 12:59
